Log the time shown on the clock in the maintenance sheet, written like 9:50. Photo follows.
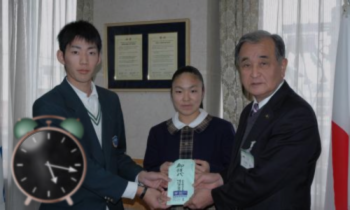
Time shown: 5:17
